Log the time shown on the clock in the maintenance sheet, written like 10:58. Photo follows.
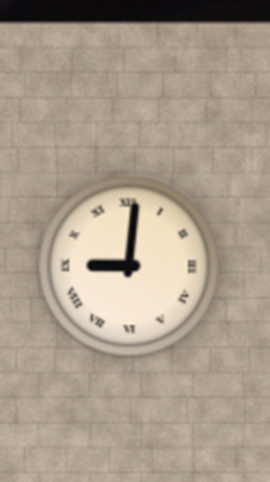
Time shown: 9:01
